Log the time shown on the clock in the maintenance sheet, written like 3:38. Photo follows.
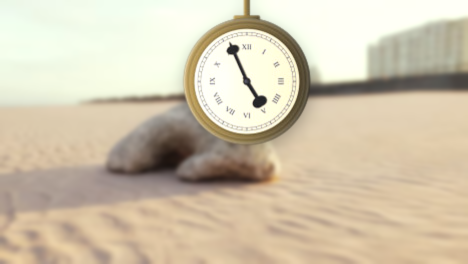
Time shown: 4:56
